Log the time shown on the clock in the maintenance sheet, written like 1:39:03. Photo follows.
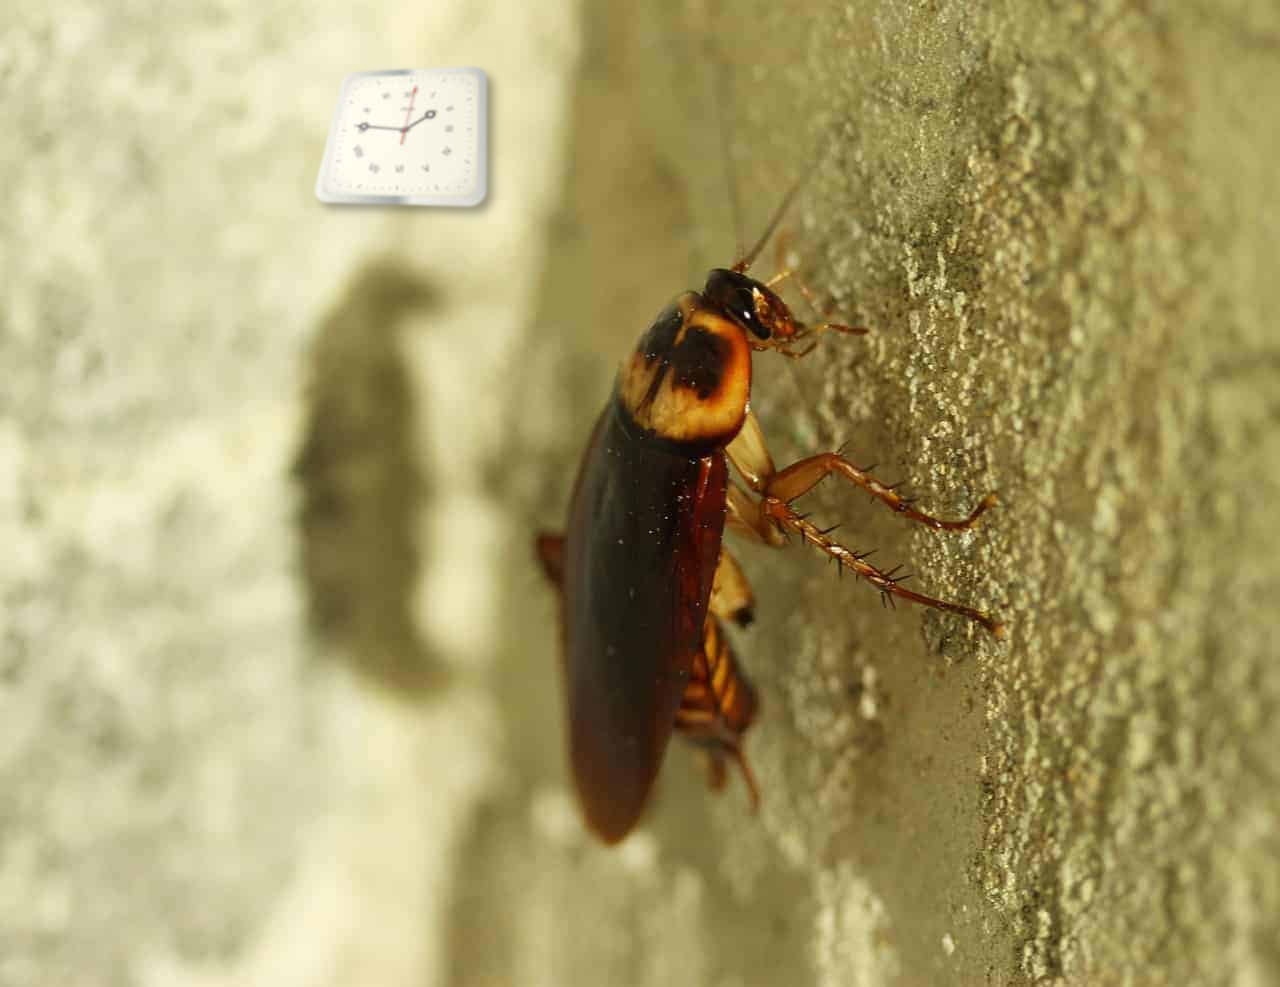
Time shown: 1:46:01
